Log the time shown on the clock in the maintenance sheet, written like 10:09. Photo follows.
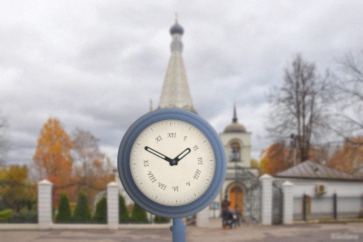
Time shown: 1:50
